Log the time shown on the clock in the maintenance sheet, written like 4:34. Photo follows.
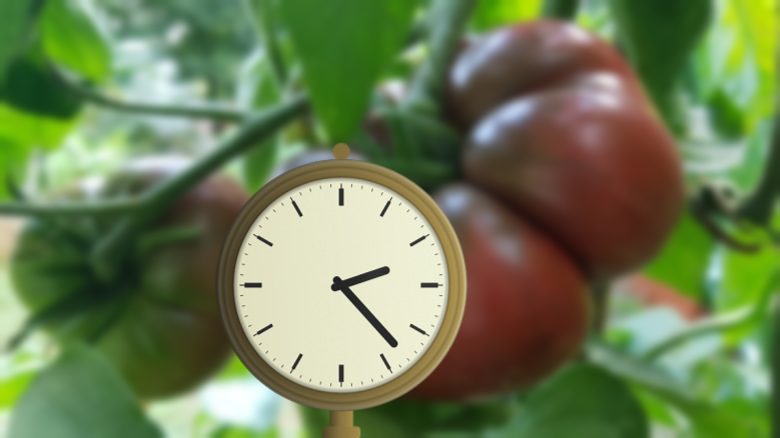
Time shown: 2:23
